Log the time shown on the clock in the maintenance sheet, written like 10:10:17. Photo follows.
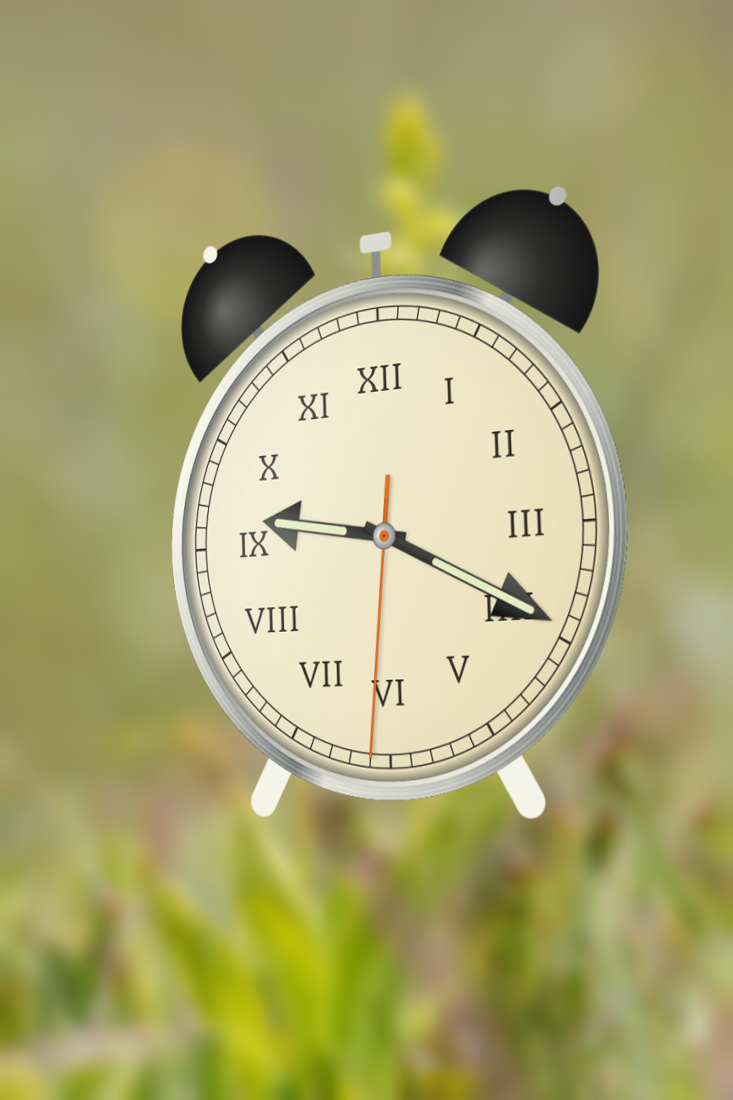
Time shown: 9:19:31
